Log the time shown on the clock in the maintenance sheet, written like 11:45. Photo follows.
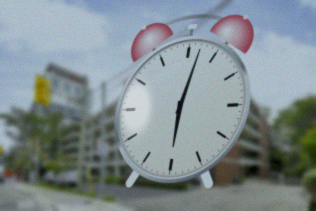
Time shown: 6:02
